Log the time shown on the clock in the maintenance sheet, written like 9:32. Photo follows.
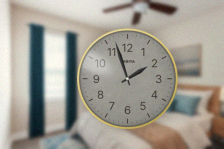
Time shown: 1:57
